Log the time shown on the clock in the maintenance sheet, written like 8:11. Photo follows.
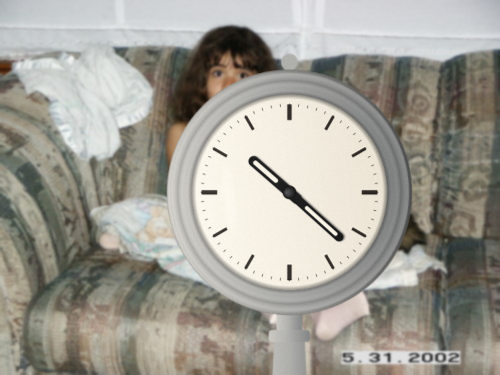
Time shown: 10:22
